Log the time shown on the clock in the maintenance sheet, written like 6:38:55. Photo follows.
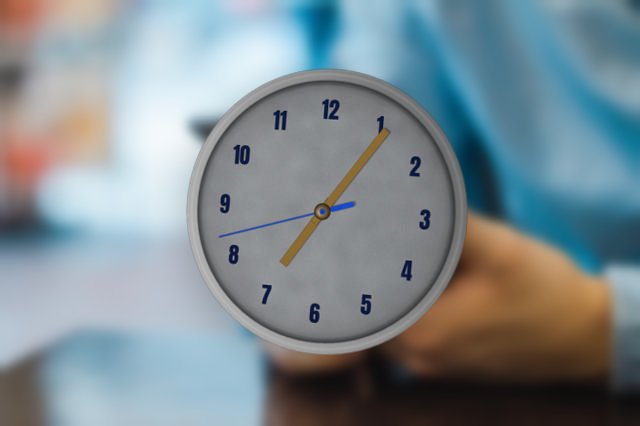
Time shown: 7:05:42
